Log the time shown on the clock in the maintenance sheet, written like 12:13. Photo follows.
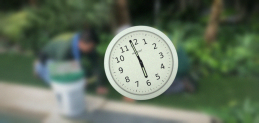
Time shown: 5:59
